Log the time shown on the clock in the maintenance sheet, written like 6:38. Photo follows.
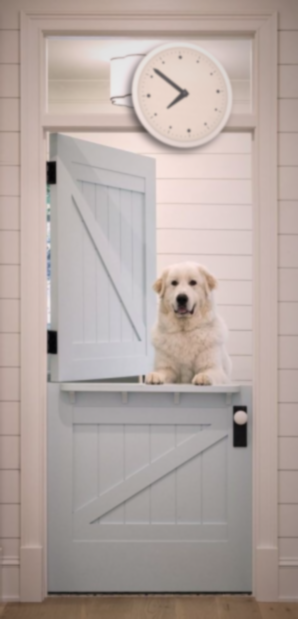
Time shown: 7:52
